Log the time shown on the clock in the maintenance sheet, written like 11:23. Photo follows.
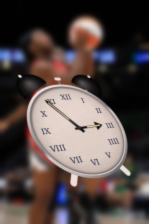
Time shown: 2:54
